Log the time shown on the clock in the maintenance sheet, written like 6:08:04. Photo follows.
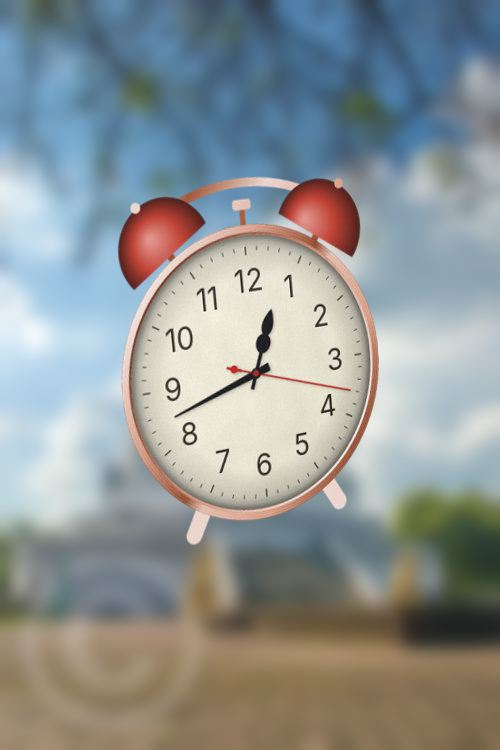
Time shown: 12:42:18
